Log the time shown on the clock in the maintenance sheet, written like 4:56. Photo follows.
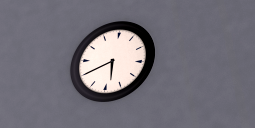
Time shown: 5:40
